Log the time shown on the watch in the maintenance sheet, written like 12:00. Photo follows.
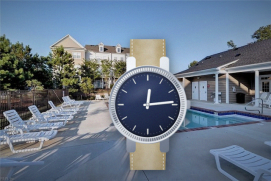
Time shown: 12:14
